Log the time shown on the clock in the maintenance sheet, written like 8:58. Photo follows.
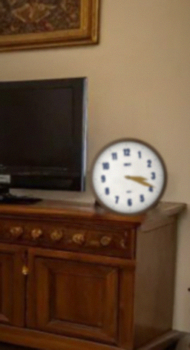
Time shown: 3:19
